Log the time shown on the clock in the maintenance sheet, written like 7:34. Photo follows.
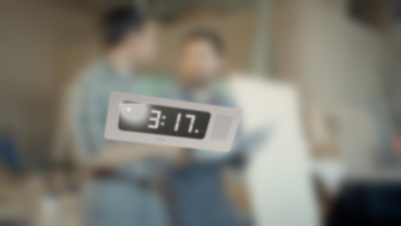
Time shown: 3:17
